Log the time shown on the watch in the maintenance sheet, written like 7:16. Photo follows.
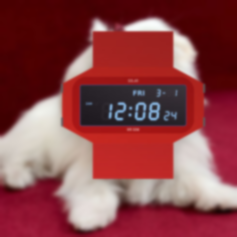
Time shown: 12:08
